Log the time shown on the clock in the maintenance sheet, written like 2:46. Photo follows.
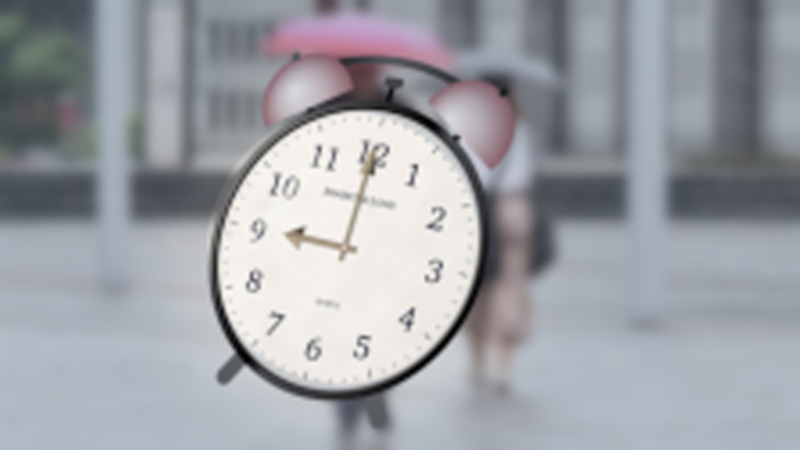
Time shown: 9:00
